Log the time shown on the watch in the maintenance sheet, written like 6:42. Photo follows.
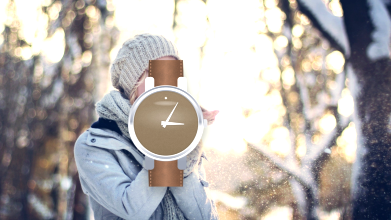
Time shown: 3:05
